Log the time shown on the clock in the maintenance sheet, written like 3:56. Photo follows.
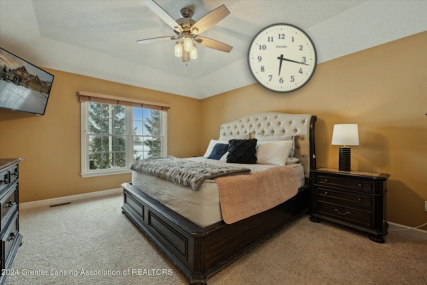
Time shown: 6:17
